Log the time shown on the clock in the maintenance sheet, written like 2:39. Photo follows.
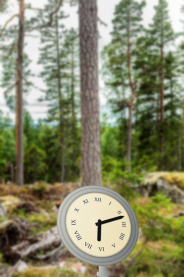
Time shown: 6:12
